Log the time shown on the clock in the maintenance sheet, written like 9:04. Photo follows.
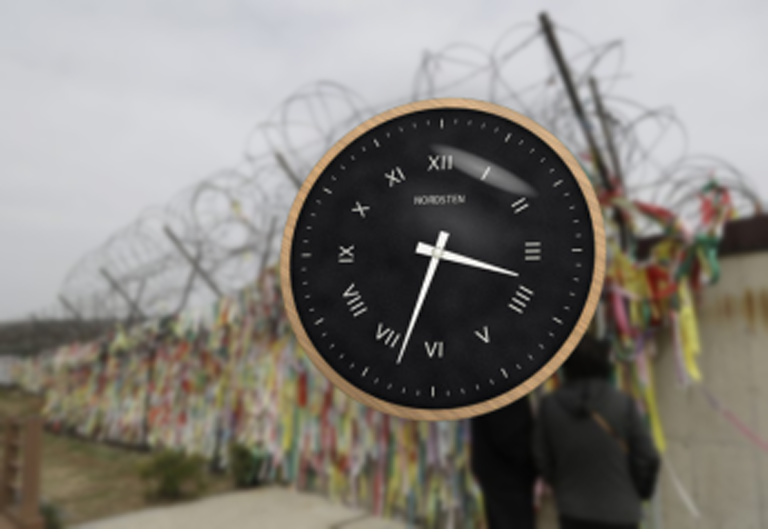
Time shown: 3:33
